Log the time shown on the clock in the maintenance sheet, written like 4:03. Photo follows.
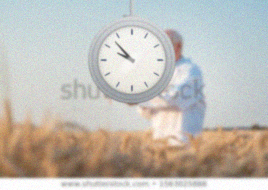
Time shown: 9:53
